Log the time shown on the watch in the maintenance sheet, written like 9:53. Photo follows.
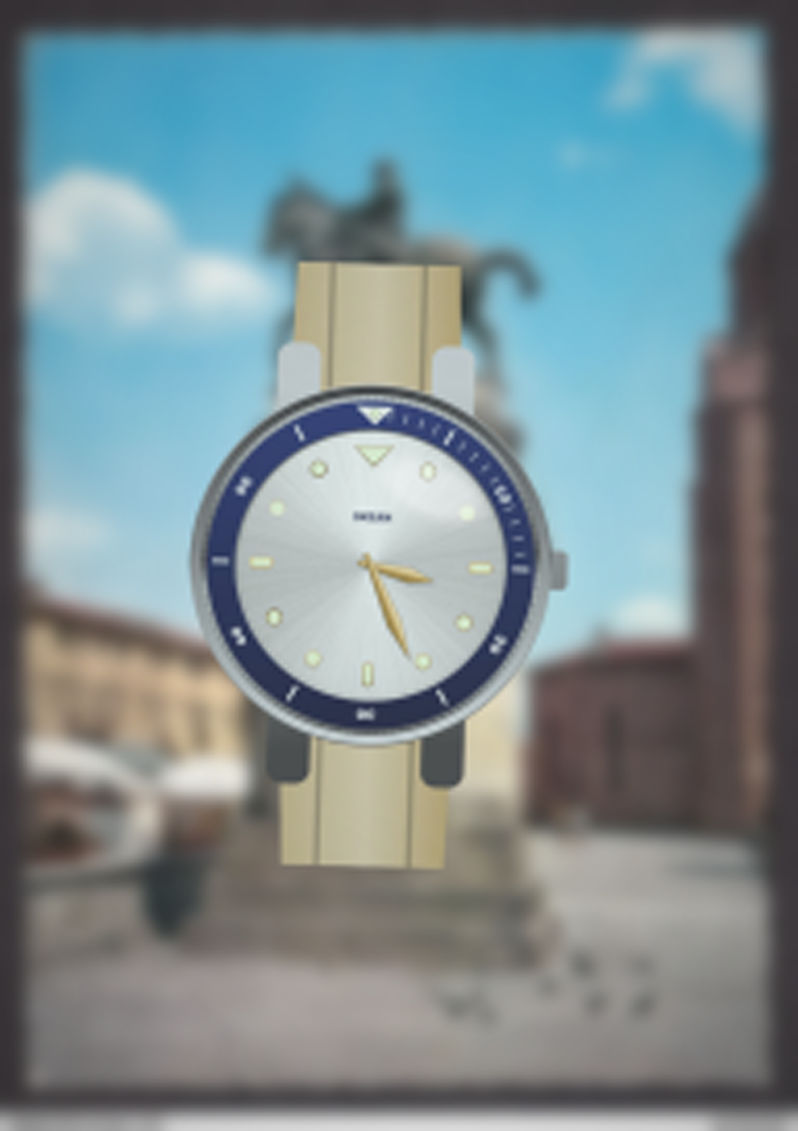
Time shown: 3:26
